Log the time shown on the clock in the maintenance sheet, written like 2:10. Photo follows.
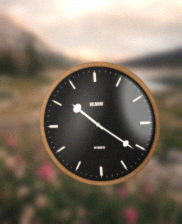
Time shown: 10:21
